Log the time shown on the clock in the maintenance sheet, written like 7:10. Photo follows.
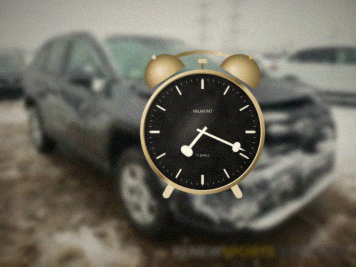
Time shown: 7:19
